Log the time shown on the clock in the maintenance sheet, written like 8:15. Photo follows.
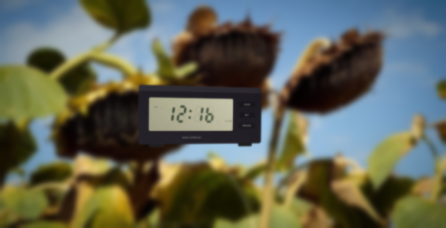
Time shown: 12:16
